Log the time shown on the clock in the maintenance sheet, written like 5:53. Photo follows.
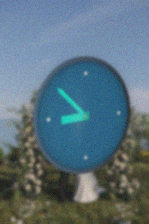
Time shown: 8:52
